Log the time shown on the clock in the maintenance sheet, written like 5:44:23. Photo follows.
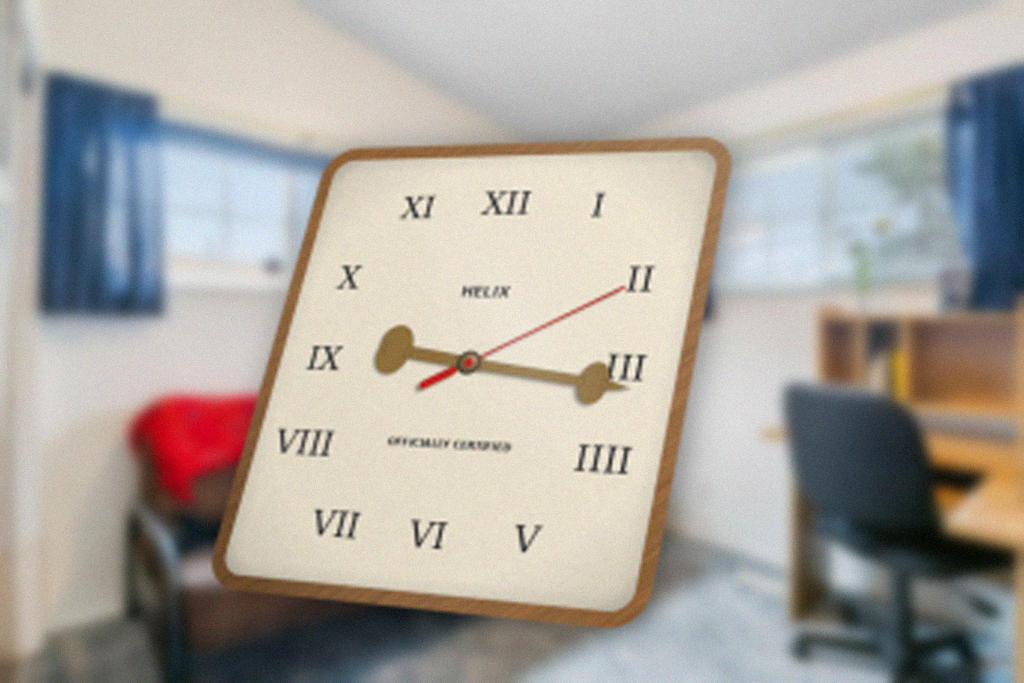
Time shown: 9:16:10
